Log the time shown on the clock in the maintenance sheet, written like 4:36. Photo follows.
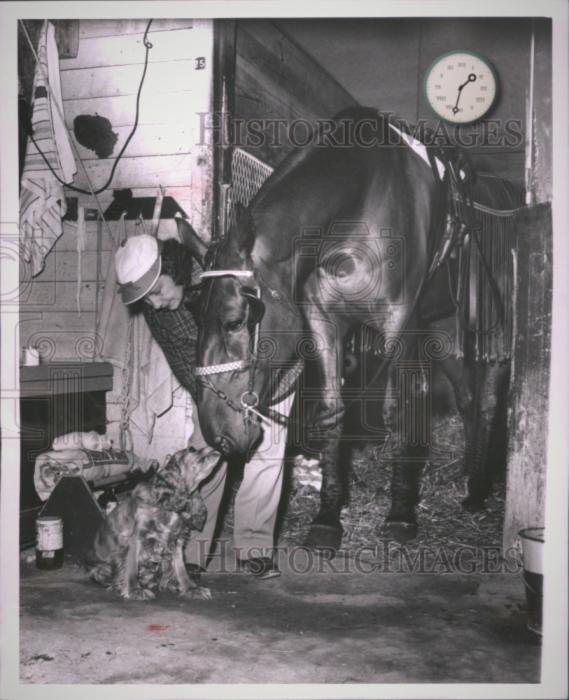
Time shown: 1:32
